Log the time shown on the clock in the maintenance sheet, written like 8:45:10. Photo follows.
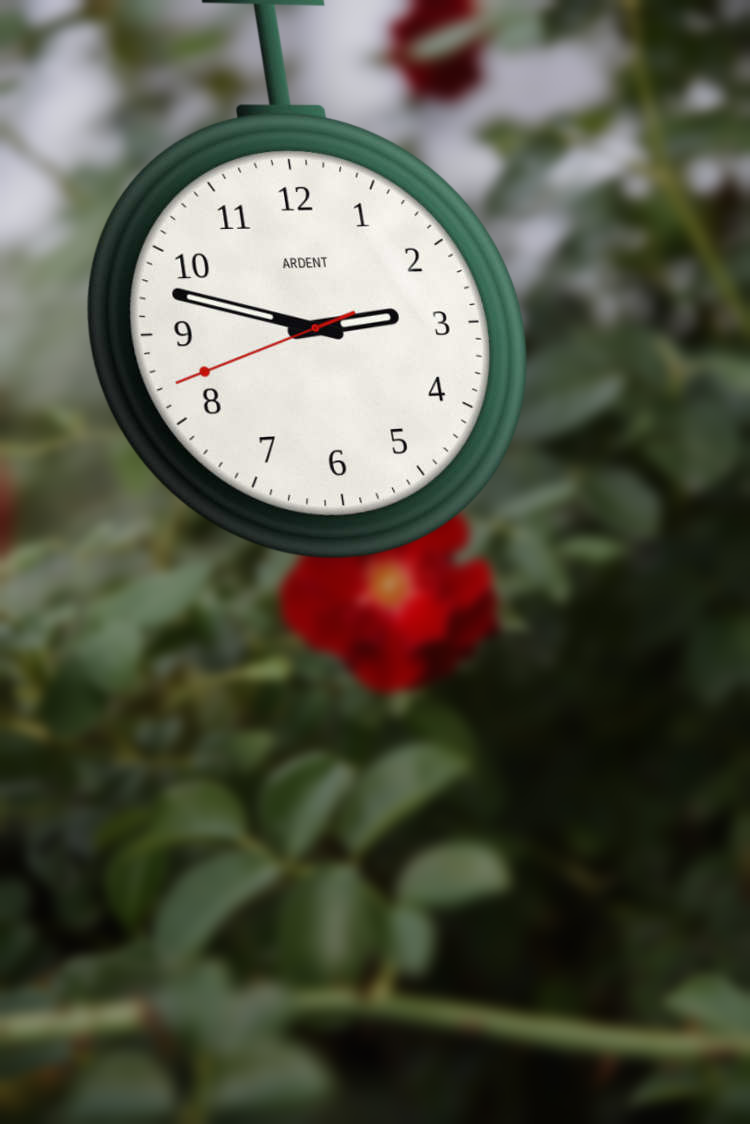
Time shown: 2:47:42
